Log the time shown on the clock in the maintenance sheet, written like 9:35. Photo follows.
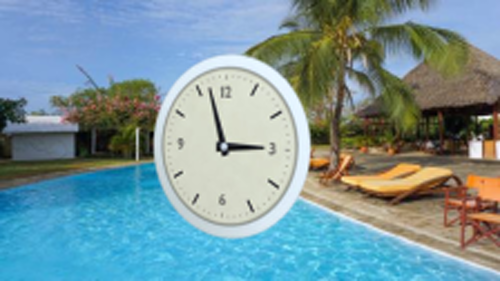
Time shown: 2:57
